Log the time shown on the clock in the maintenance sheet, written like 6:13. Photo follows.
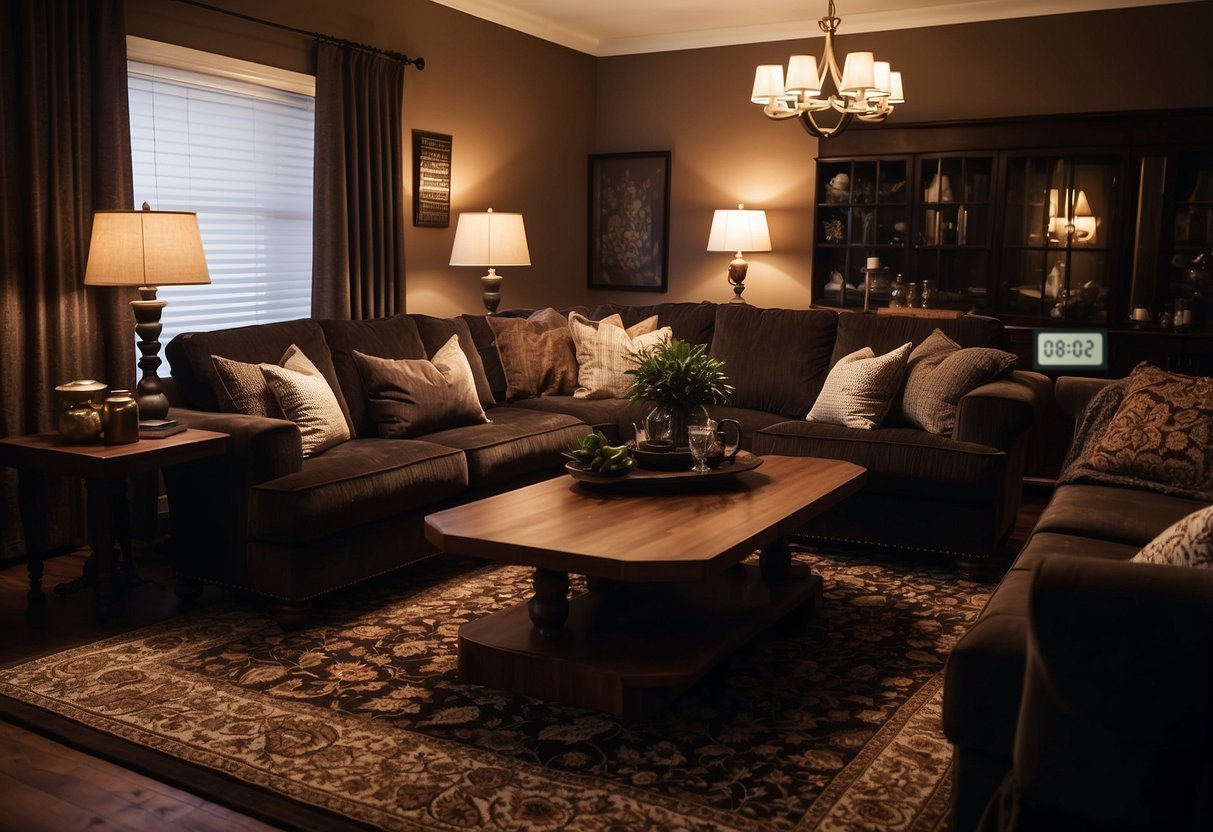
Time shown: 8:02
